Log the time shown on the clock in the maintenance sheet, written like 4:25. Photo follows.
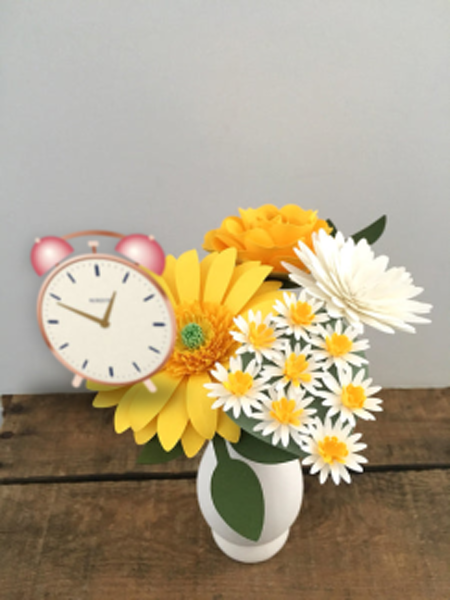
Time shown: 12:49
